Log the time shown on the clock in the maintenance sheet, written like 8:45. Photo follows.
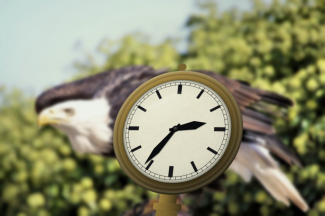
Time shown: 2:36
